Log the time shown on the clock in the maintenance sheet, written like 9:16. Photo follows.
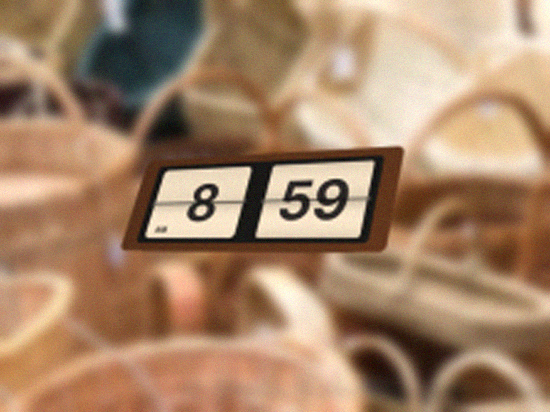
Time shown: 8:59
